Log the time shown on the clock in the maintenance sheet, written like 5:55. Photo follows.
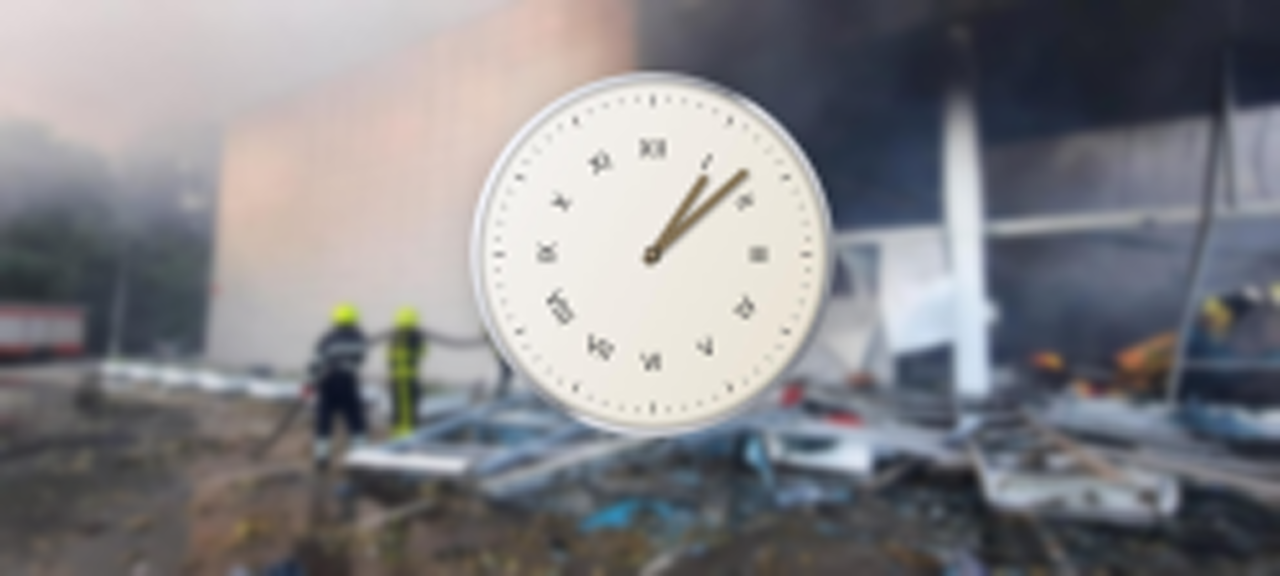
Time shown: 1:08
